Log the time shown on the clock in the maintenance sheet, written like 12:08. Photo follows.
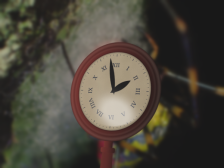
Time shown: 1:58
